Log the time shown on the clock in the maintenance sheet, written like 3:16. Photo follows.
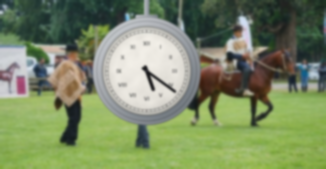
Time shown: 5:21
